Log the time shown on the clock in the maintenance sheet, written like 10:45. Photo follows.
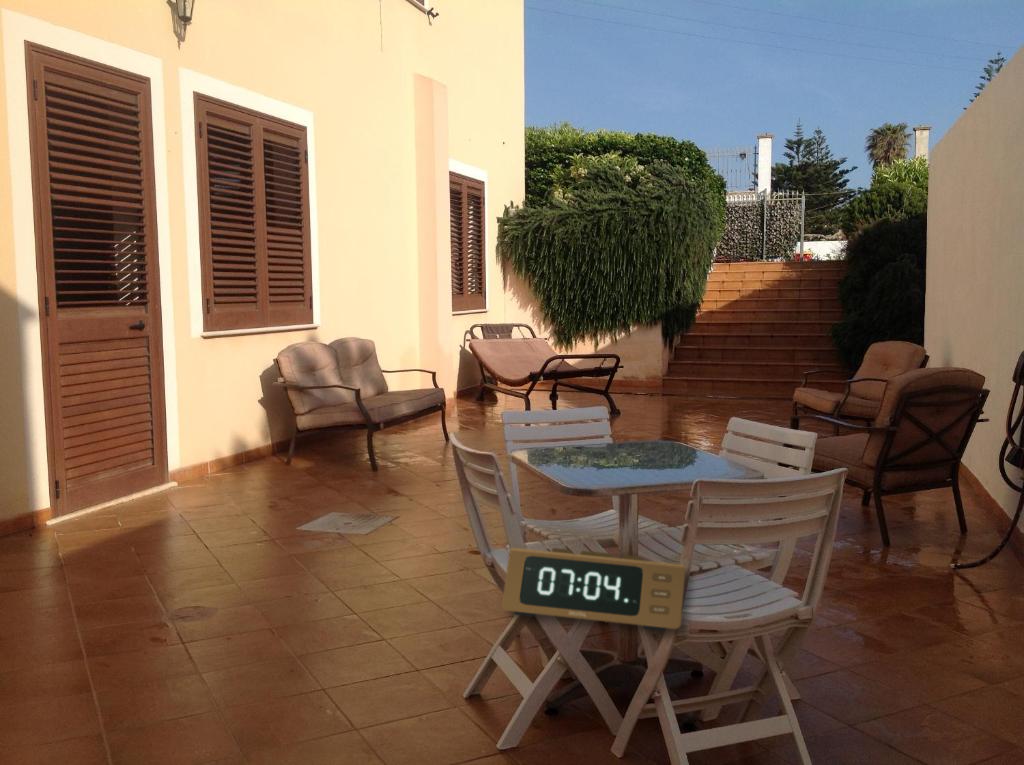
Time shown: 7:04
